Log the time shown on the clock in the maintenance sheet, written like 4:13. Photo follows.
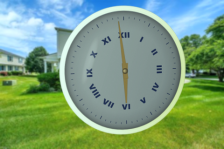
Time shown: 5:59
